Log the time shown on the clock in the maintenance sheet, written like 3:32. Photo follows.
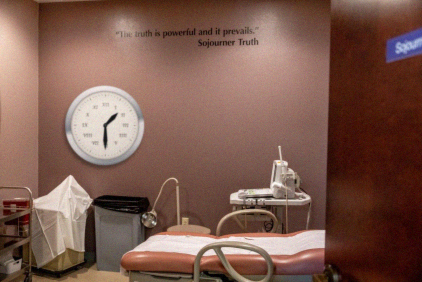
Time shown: 1:30
